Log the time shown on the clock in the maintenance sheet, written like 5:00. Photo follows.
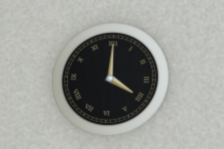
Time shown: 4:00
